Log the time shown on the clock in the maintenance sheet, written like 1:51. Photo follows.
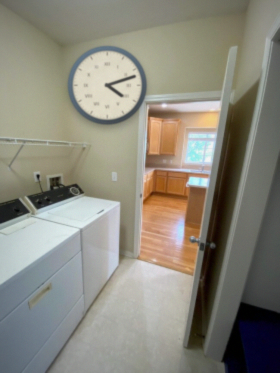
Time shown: 4:12
